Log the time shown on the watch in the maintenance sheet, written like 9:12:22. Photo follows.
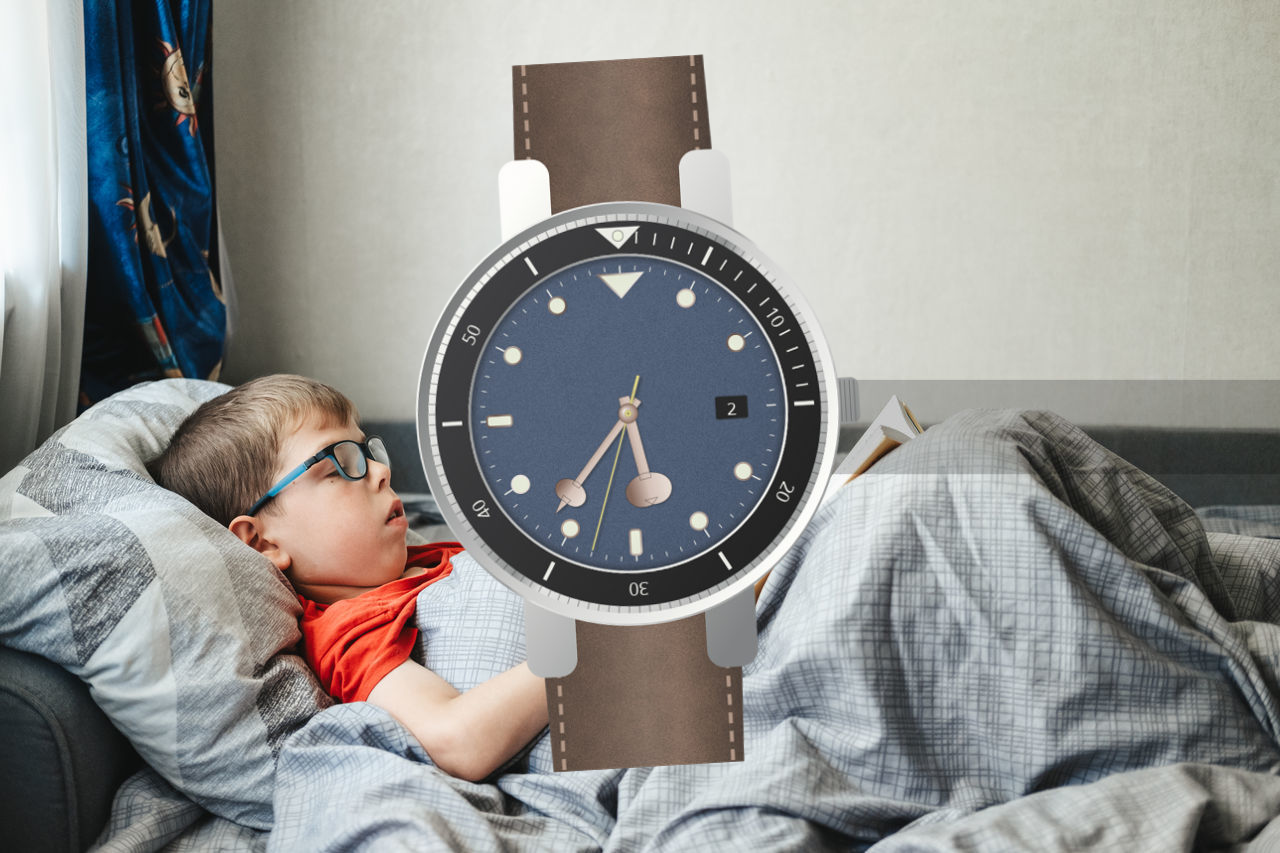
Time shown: 5:36:33
